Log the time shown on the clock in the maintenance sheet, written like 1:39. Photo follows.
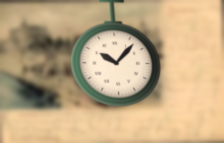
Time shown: 10:07
